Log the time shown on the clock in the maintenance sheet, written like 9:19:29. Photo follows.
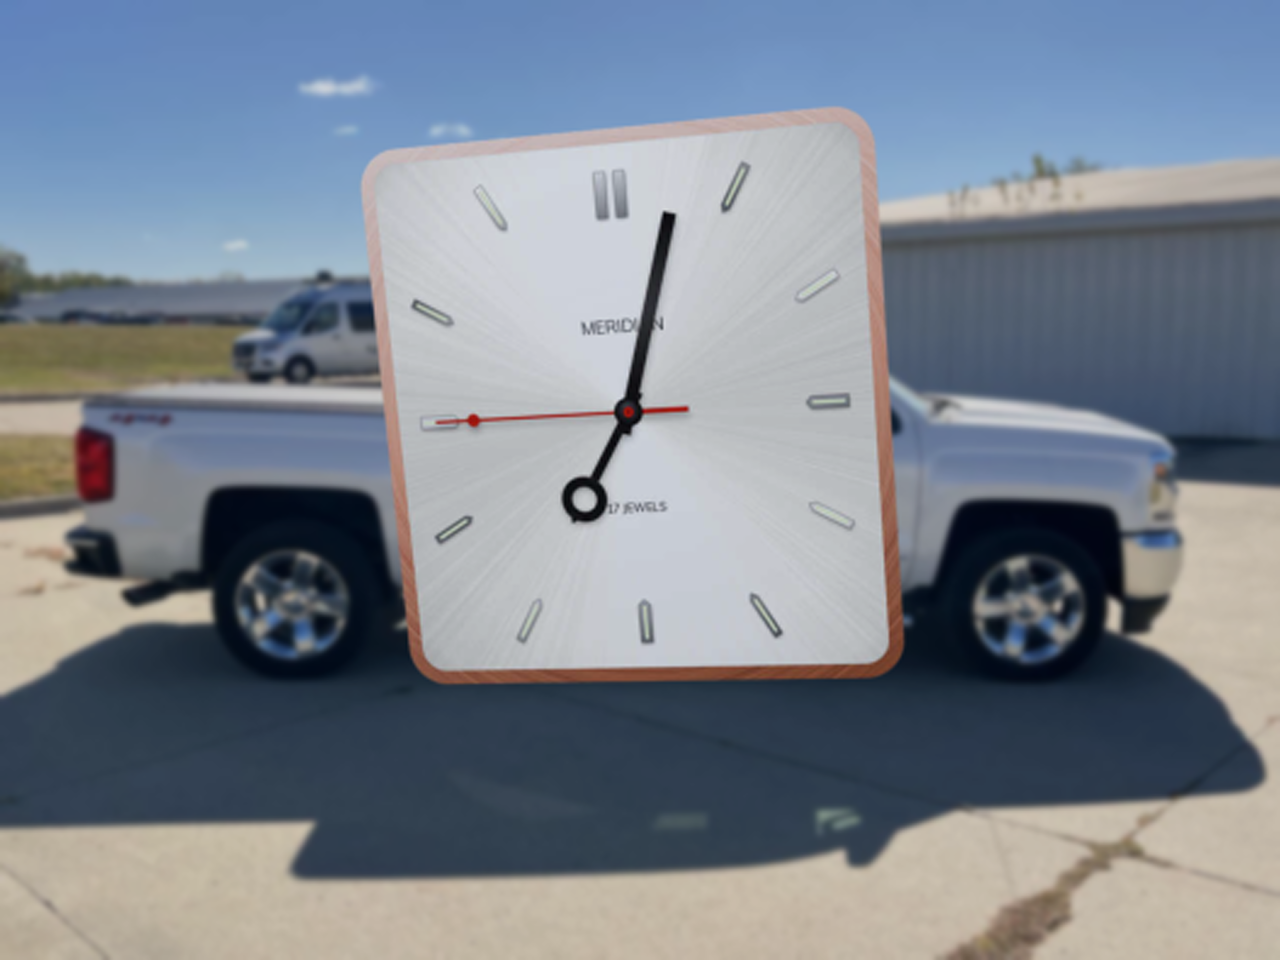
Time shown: 7:02:45
